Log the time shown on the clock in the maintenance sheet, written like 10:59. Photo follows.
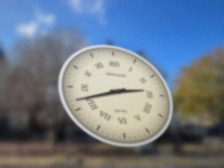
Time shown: 2:42
